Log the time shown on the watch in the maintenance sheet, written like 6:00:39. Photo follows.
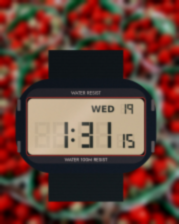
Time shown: 1:31:15
